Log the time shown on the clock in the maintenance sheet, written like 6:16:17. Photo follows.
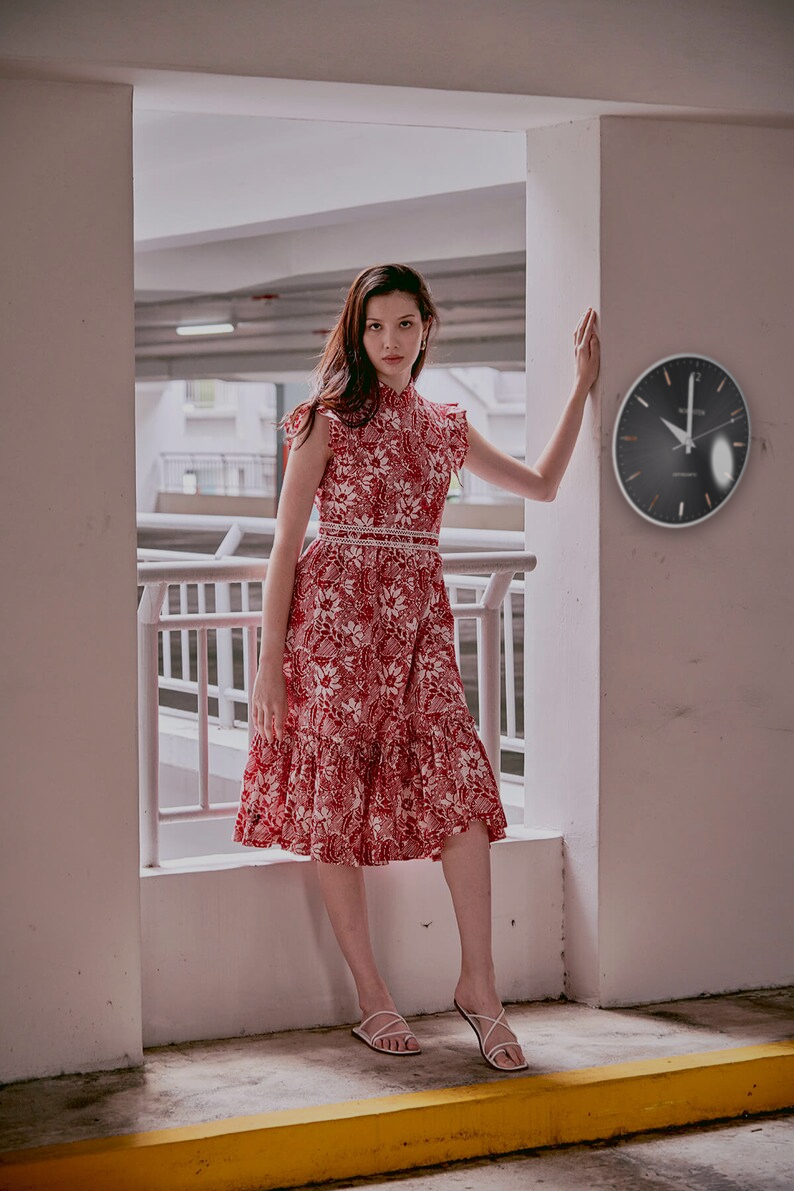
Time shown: 9:59:11
